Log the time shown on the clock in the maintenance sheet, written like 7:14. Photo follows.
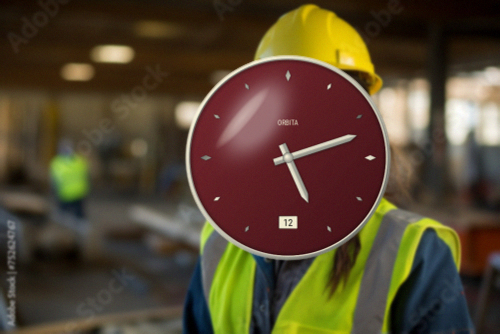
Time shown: 5:12
